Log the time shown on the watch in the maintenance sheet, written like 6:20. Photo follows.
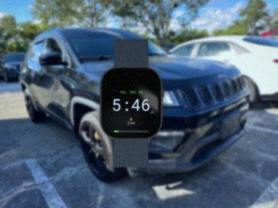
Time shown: 5:46
